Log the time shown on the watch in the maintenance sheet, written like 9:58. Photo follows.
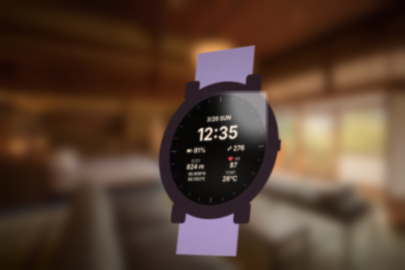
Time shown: 12:35
